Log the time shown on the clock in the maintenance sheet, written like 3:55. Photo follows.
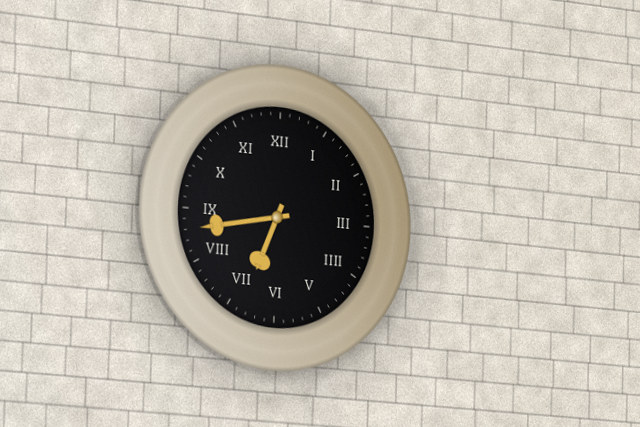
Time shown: 6:43
